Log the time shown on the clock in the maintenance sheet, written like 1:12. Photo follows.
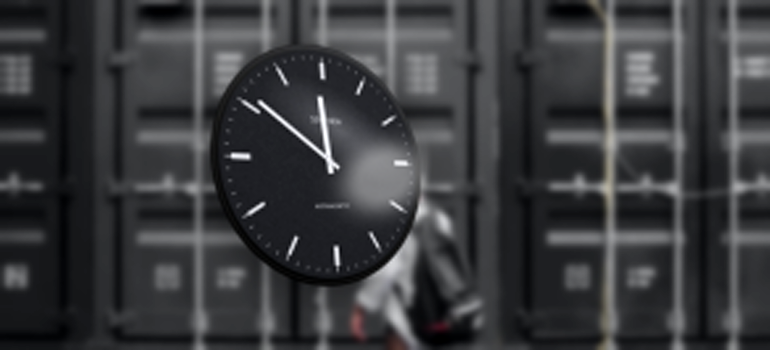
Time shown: 11:51
